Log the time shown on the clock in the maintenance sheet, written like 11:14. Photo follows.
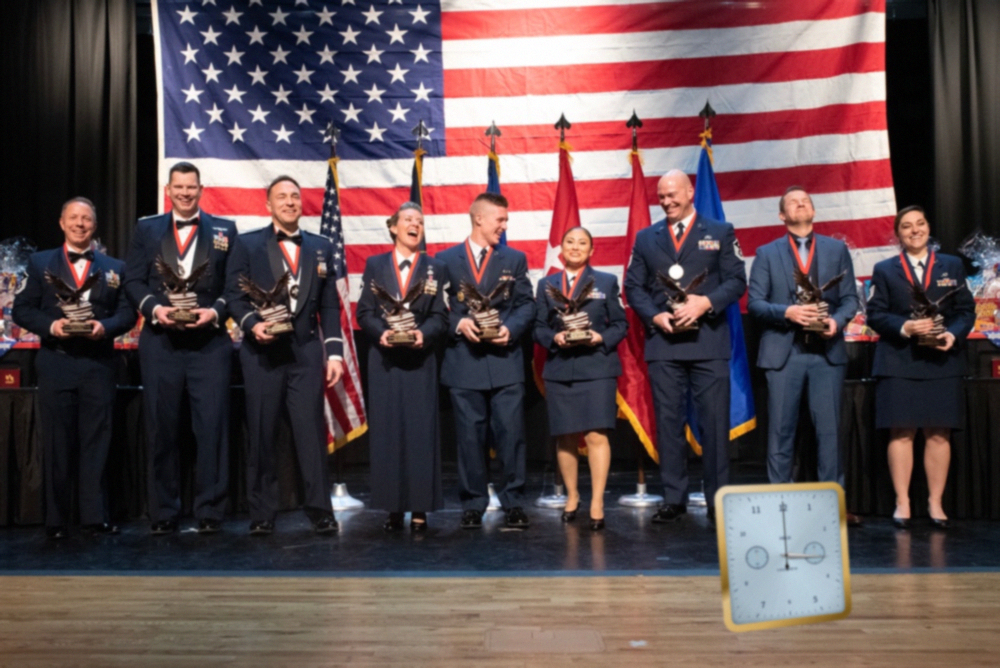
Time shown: 3:16
